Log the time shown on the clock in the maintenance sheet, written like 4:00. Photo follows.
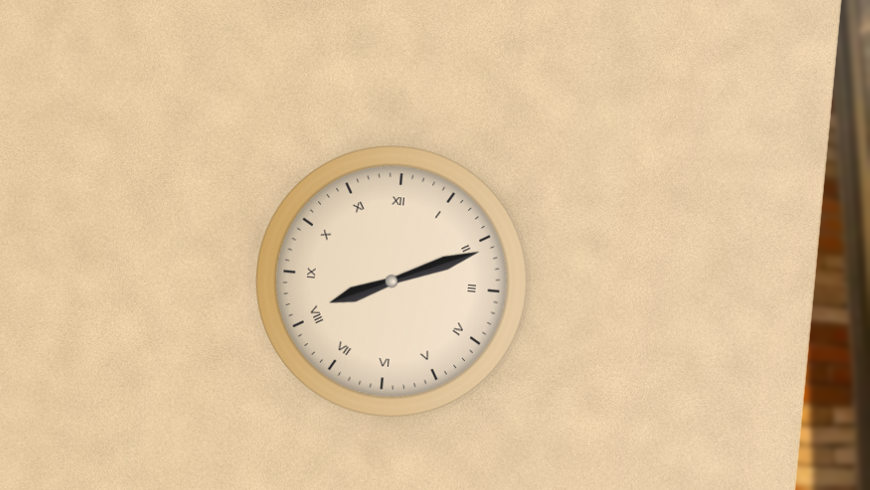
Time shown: 8:11
